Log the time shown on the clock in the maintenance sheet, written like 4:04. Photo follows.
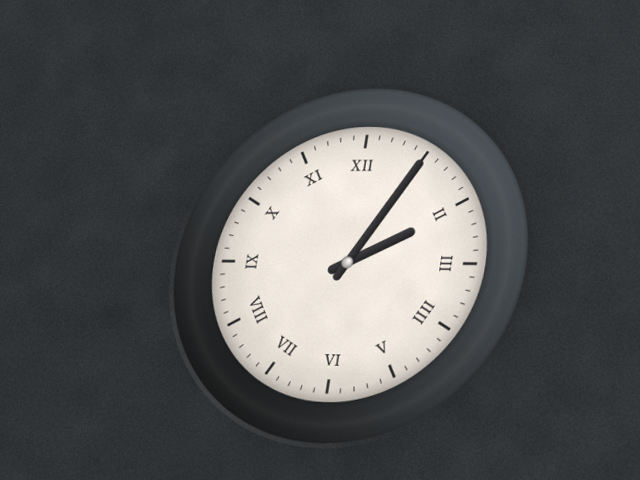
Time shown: 2:05
